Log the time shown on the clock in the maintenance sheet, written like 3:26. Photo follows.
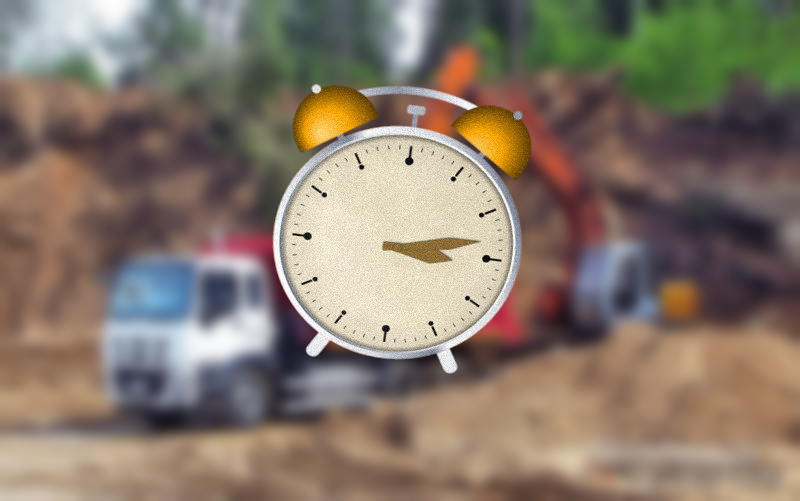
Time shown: 3:13
